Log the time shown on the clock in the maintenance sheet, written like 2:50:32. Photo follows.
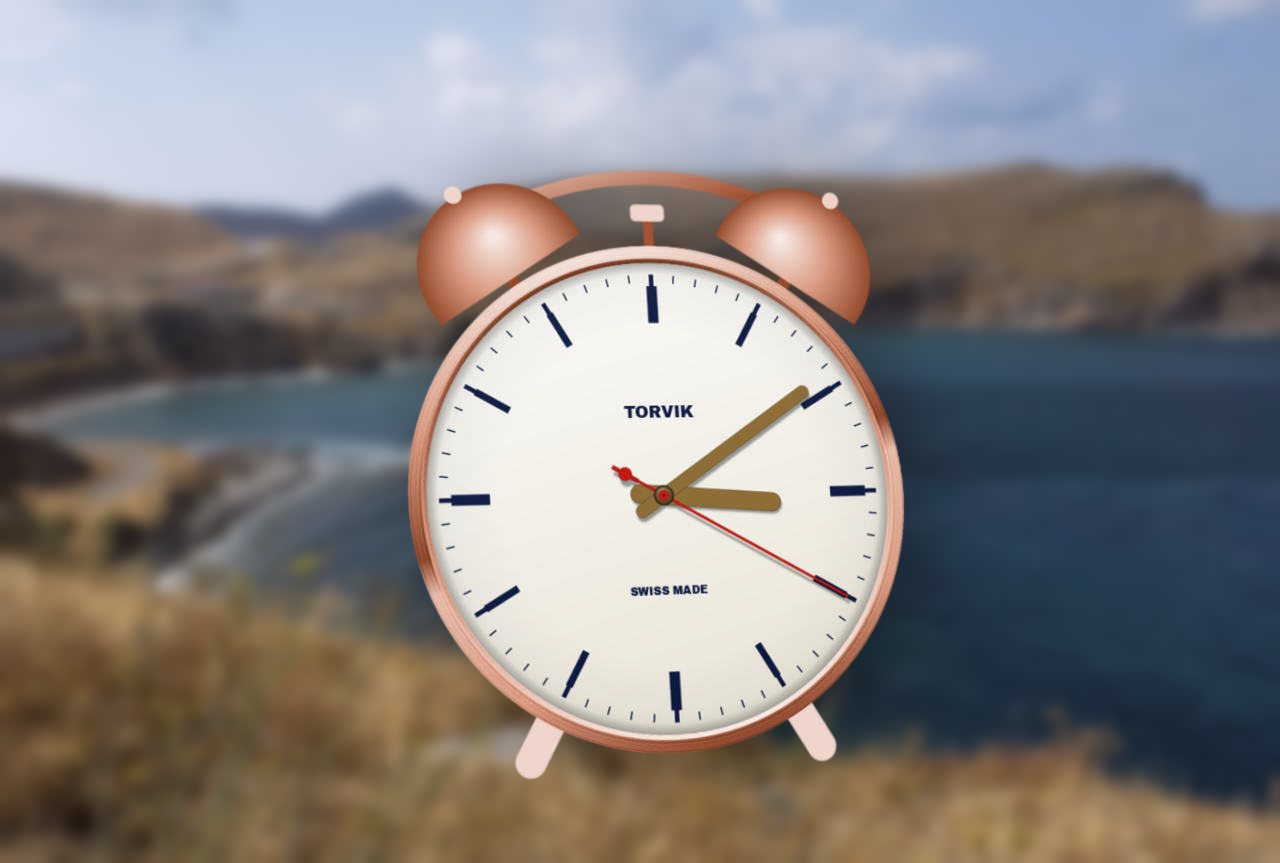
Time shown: 3:09:20
